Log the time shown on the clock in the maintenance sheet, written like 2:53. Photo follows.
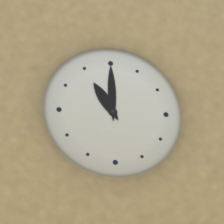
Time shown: 11:00
